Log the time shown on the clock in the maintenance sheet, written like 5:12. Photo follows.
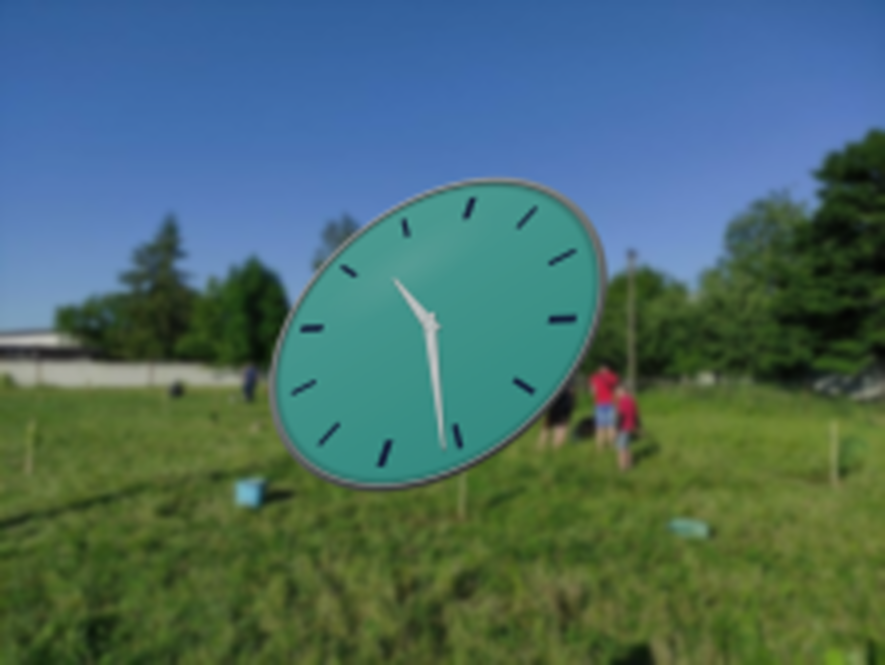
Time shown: 10:26
